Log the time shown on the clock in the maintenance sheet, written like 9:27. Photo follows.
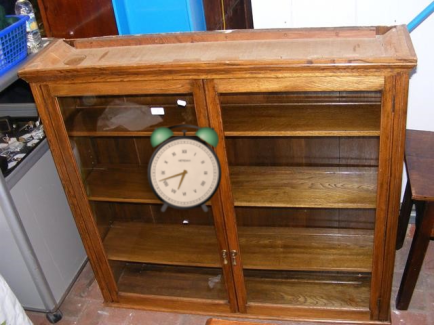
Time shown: 6:42
